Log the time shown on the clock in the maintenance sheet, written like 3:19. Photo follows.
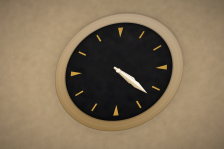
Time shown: 4:22
